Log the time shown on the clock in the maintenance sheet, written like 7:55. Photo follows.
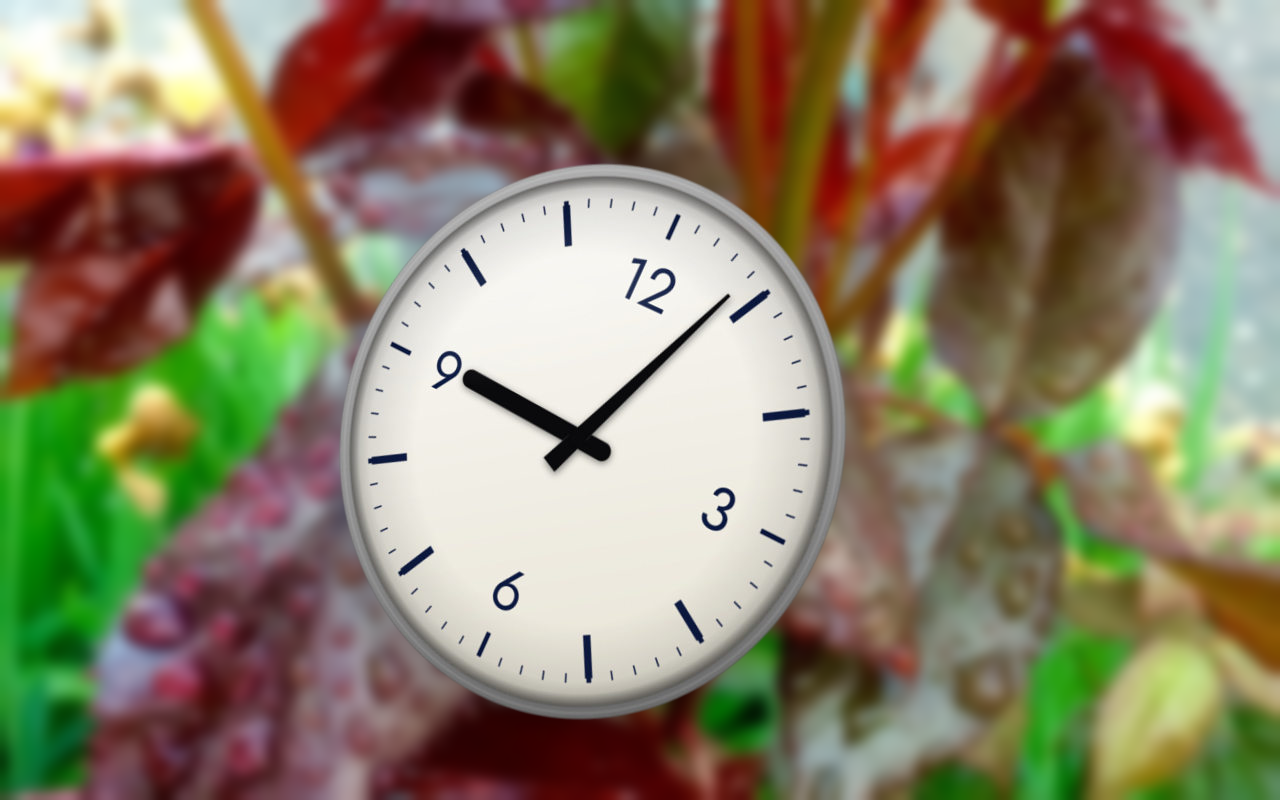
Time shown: 9:04
